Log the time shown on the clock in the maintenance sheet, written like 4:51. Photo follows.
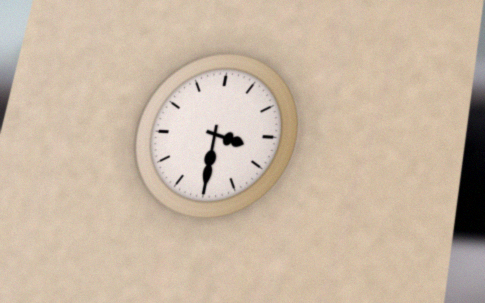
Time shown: 3:30
